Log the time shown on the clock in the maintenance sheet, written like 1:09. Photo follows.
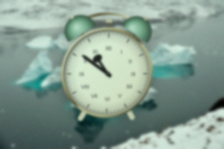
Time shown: 10:51
